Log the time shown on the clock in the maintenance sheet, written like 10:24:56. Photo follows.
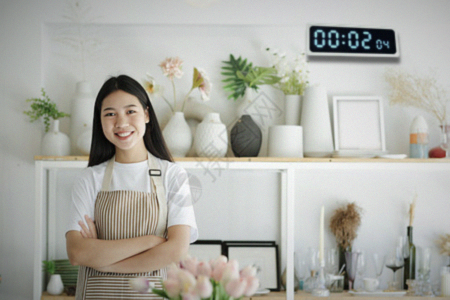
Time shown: 0:02:04
